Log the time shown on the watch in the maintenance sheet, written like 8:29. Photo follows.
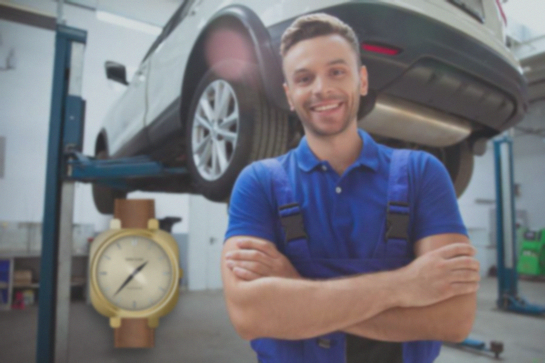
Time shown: 1:37
